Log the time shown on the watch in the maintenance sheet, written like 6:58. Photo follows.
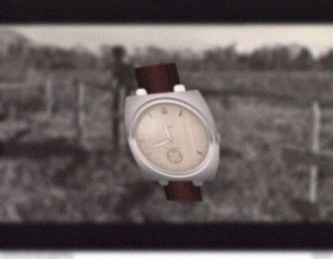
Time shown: 11:42
